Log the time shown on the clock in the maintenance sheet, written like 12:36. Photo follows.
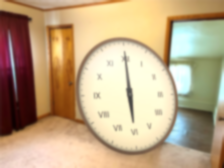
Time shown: 6:00
